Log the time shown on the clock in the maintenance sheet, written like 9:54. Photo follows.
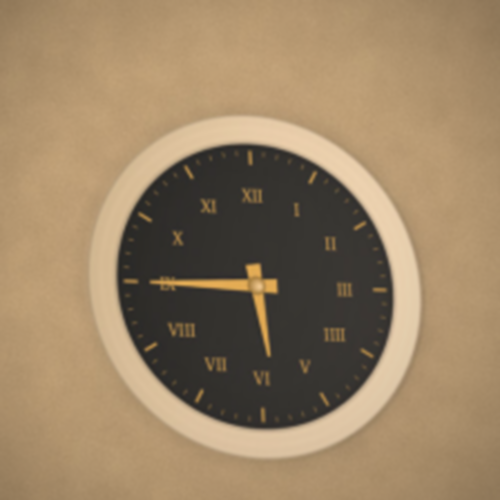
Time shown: 5:45
